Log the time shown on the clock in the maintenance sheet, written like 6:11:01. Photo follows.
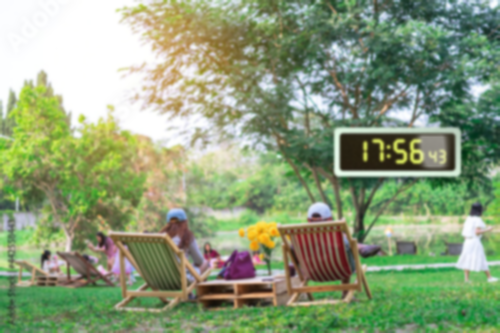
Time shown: 17:56:43
